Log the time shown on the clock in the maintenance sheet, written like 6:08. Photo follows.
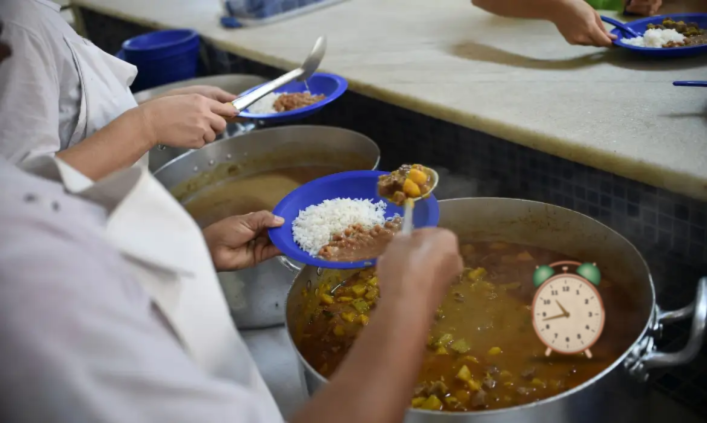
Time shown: 10:43
